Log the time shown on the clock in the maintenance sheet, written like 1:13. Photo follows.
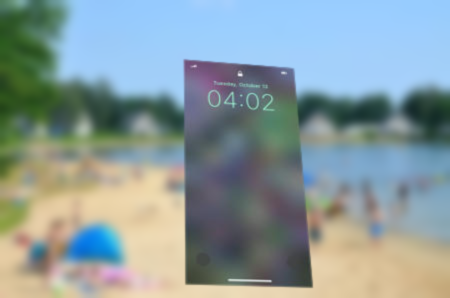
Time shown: 4:02
